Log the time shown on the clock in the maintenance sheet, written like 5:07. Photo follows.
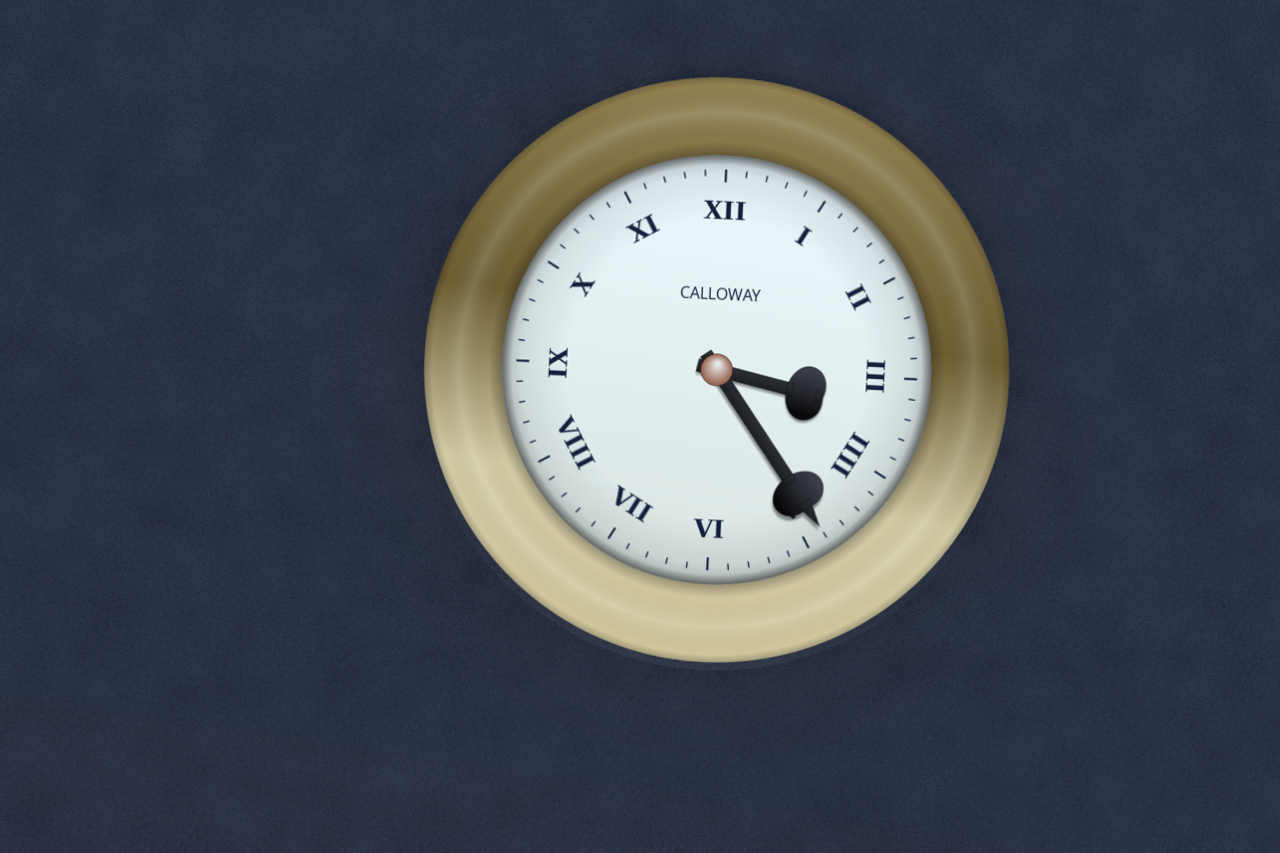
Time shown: 3:24
